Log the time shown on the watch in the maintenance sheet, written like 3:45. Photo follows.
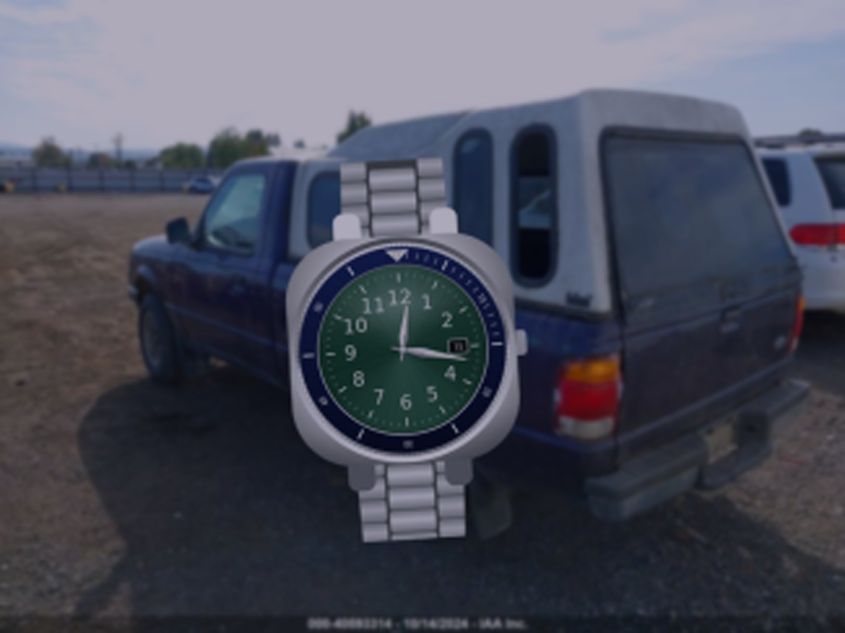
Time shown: 12:17
